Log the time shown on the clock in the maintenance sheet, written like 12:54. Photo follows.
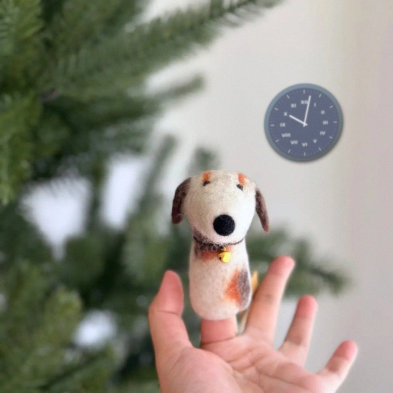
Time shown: 10:02
